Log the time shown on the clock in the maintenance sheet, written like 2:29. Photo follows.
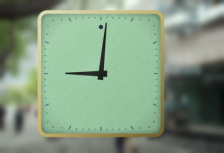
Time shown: 9:01
